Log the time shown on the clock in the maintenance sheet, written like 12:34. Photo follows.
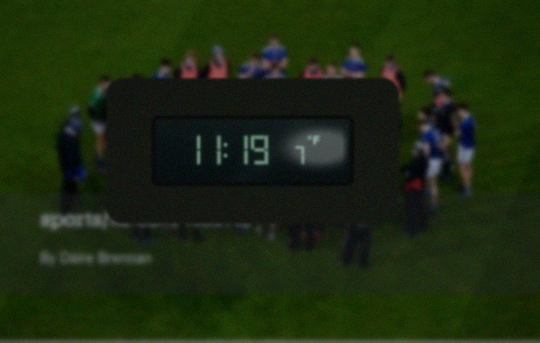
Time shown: 11:19
